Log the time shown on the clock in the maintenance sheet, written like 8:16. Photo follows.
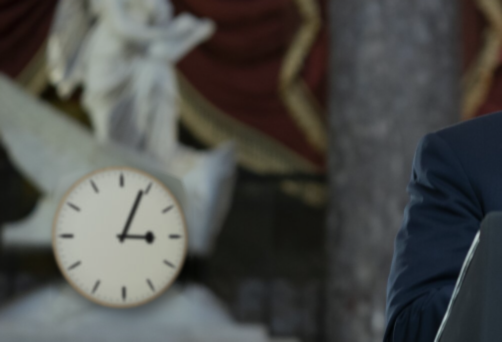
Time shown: 3:04
